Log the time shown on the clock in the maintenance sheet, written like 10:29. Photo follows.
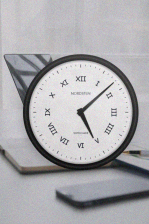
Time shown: 5:08
